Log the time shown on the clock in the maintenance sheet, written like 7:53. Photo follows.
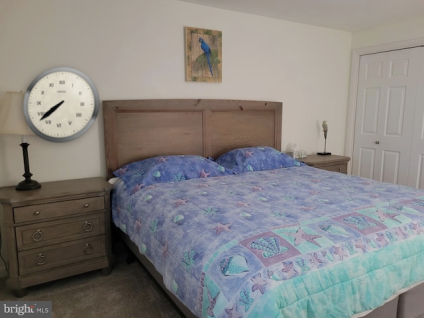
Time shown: 7:38
